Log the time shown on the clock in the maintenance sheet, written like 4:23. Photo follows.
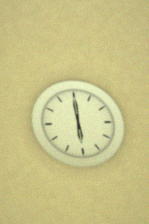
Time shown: 6:00
